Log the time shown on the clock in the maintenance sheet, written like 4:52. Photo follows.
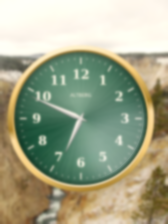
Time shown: 6:49
